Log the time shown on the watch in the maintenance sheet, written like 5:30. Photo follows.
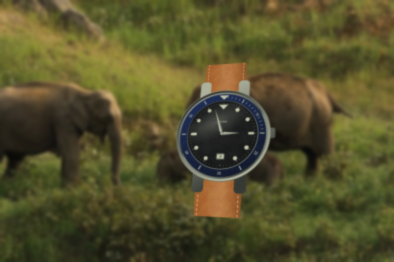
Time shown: 2:57
